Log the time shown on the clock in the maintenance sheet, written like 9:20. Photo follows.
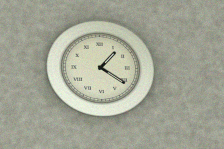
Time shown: 1:21
